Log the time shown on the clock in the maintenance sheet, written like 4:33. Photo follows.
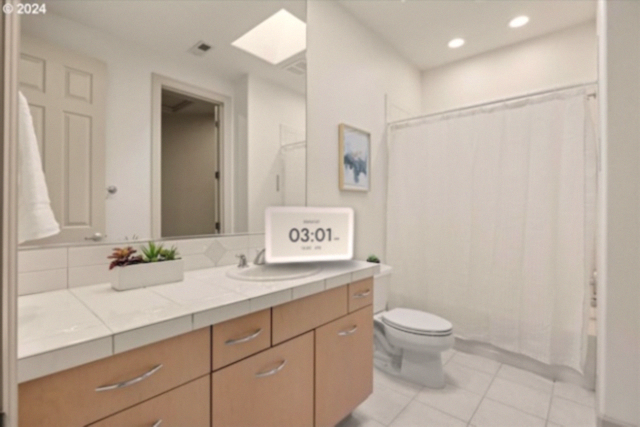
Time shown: 3:01
